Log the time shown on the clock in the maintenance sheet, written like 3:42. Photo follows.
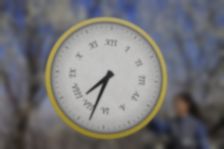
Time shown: 7:33
